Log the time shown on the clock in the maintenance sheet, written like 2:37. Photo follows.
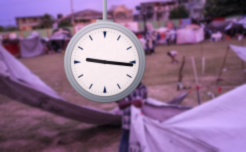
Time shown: 9:16
